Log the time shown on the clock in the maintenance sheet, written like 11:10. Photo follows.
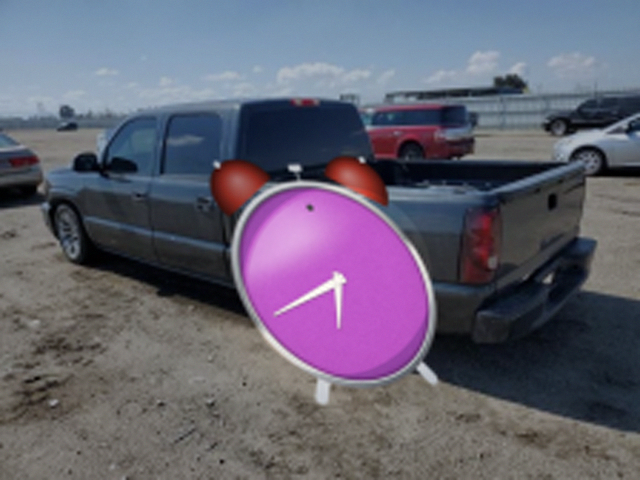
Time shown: 6:42
